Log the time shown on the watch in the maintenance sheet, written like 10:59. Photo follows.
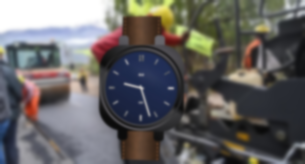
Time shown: 9:27
